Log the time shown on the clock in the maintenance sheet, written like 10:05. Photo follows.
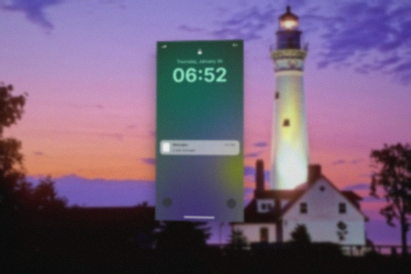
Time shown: 6:52
